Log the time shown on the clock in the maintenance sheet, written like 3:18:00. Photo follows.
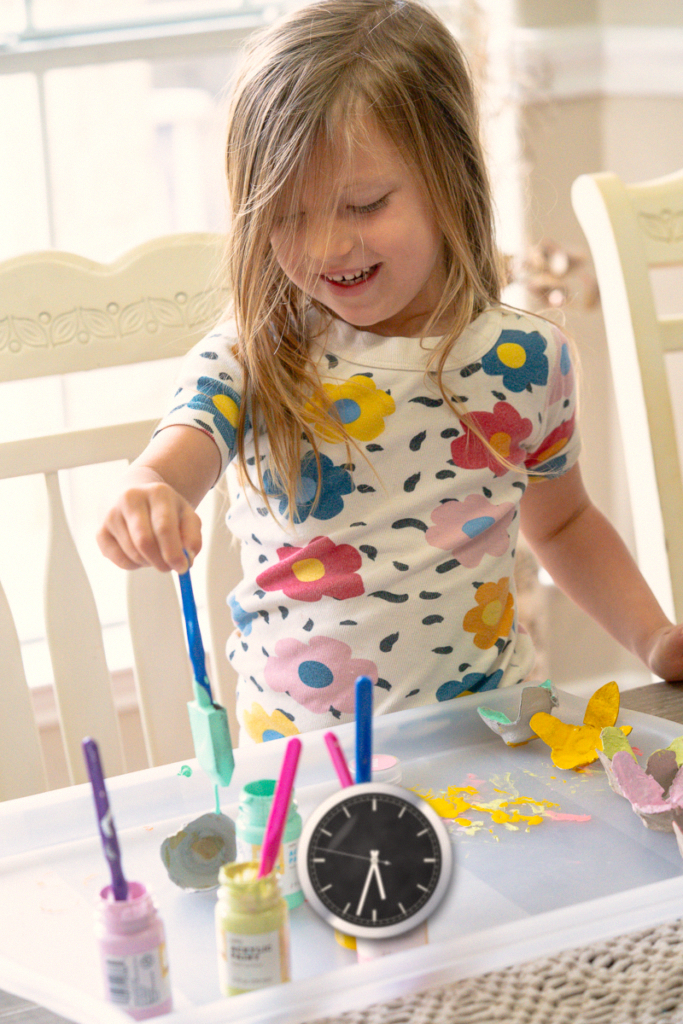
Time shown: 5:32:47
